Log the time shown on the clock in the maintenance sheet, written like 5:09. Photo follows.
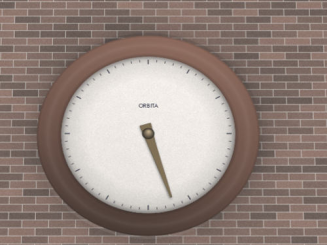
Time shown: 5:27
